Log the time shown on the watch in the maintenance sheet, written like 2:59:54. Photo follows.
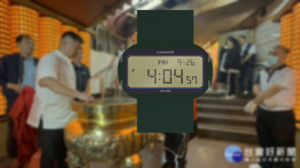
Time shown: 4:04:57
